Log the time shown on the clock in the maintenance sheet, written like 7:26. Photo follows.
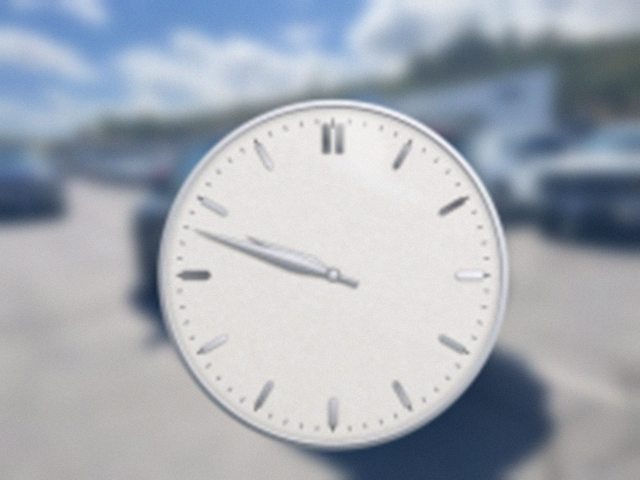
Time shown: 9:48
